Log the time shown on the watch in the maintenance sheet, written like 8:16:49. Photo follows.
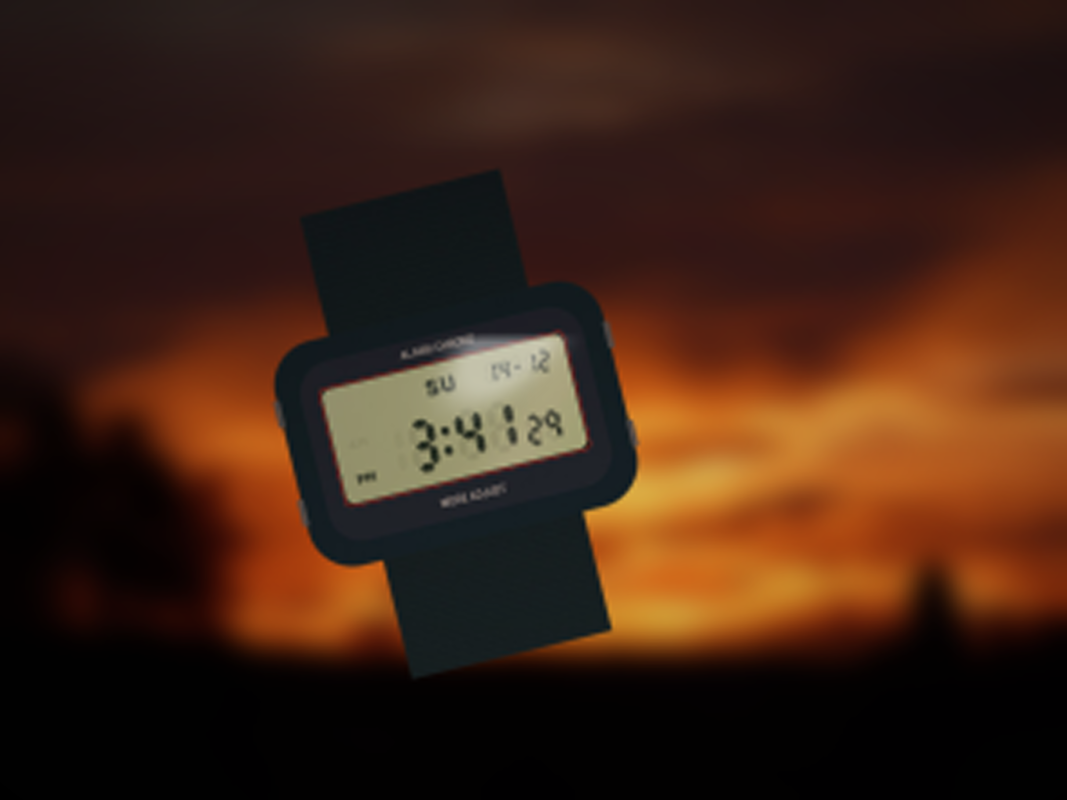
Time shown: 3:41:29
